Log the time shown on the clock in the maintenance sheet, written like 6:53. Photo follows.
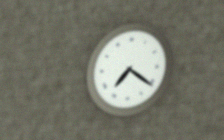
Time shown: 7:21
